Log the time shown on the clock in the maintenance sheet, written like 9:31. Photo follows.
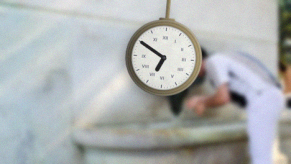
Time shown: 6:50
